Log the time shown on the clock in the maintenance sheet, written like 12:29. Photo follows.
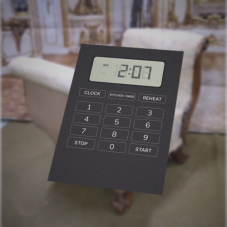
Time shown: 2:07
